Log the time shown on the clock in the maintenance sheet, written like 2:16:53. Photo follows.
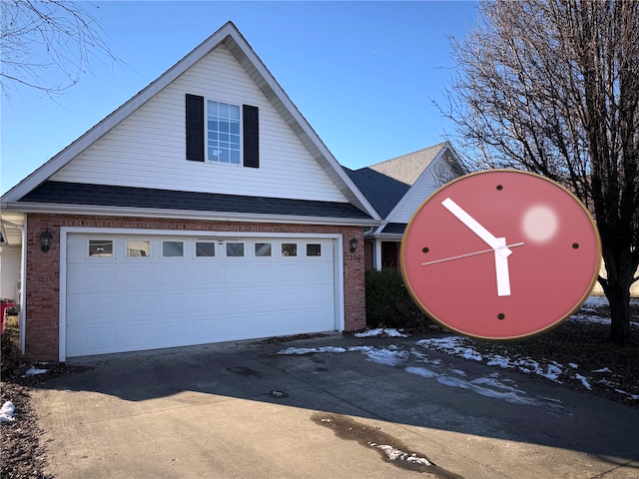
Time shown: 5:52:43
